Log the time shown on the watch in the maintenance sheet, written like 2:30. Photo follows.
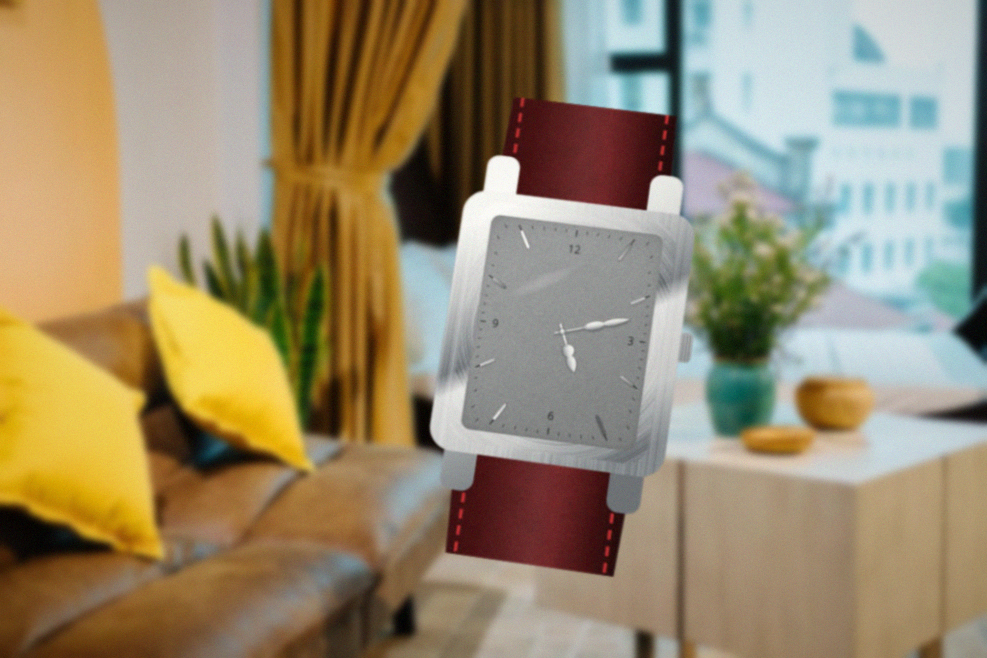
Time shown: 5:12
